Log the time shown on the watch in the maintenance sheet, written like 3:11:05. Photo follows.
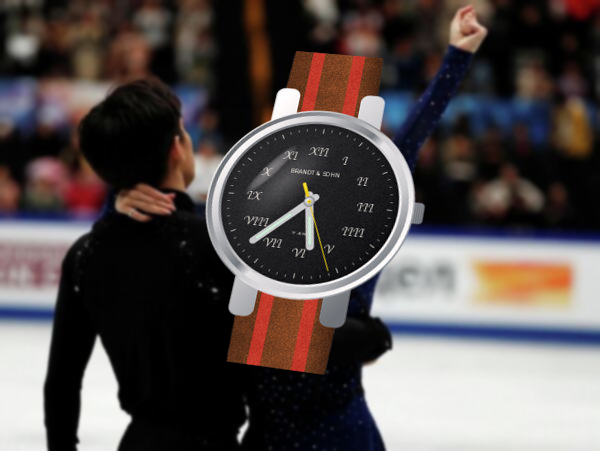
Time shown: 5:37:26
